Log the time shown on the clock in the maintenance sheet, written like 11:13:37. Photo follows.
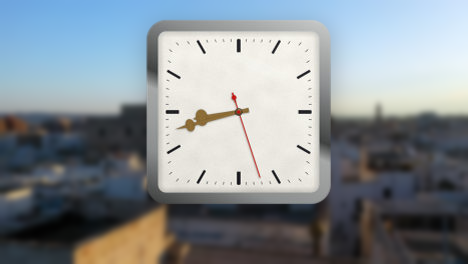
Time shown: 8:42:27
